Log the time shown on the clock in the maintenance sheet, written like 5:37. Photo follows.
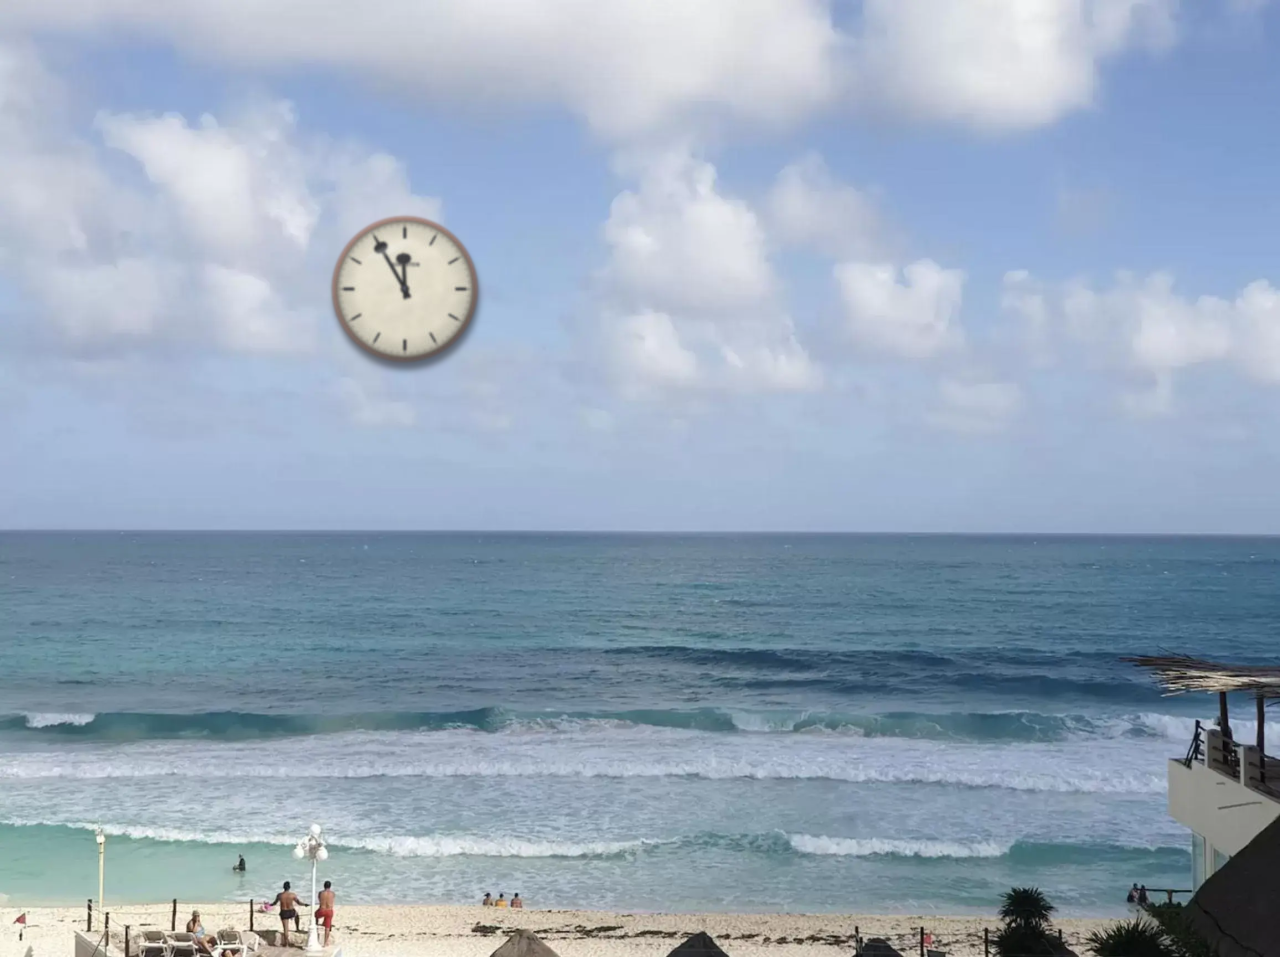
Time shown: 11:55
